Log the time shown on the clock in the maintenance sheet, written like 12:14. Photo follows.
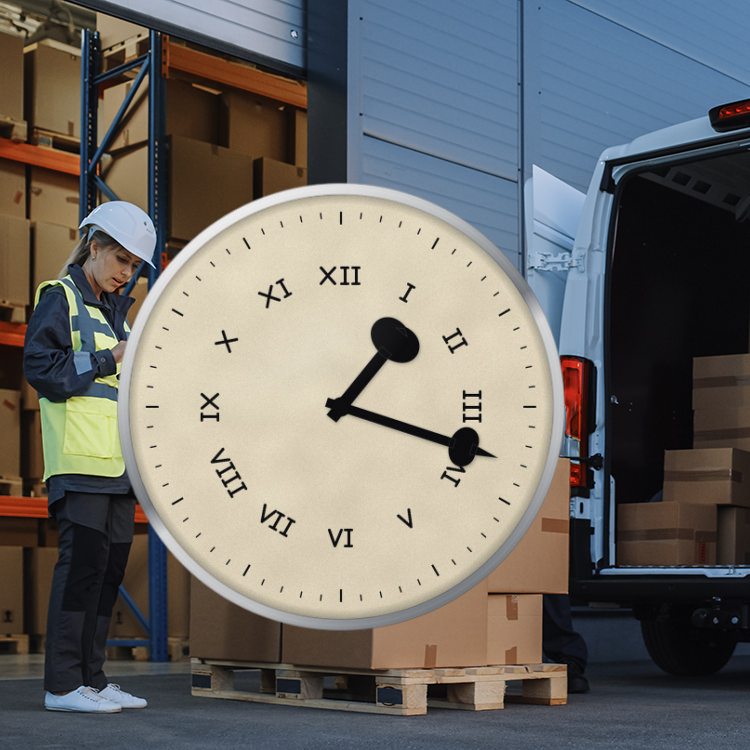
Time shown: 1:18
